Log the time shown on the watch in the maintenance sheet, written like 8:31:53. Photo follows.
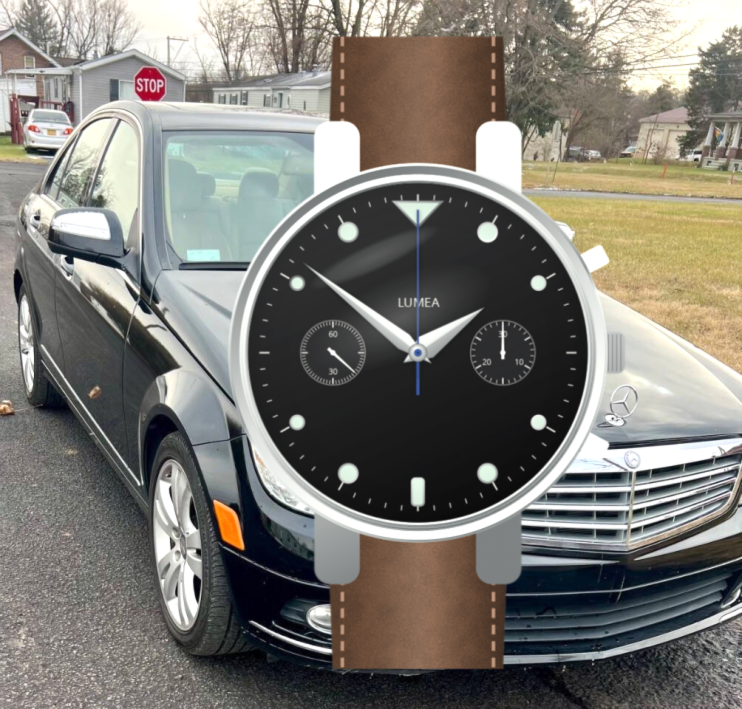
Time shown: 1:51:22
